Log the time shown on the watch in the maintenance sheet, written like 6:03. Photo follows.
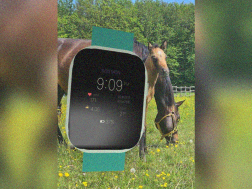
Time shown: 9:09
